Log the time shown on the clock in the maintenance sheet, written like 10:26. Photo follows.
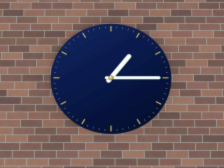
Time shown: 1:15
